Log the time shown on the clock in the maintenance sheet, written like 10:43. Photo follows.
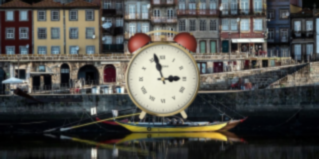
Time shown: 2:57
